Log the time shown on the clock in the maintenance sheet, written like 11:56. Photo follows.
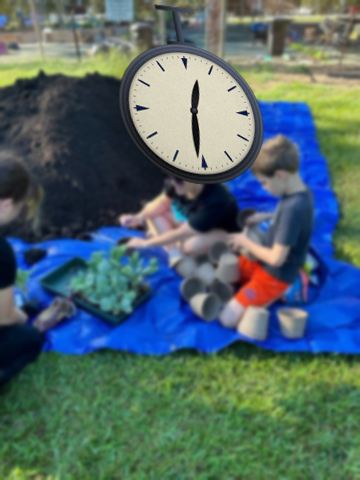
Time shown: 12:31
